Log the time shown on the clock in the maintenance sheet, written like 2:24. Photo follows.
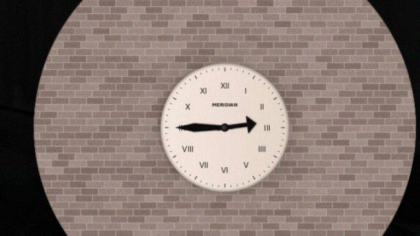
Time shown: 2:45
